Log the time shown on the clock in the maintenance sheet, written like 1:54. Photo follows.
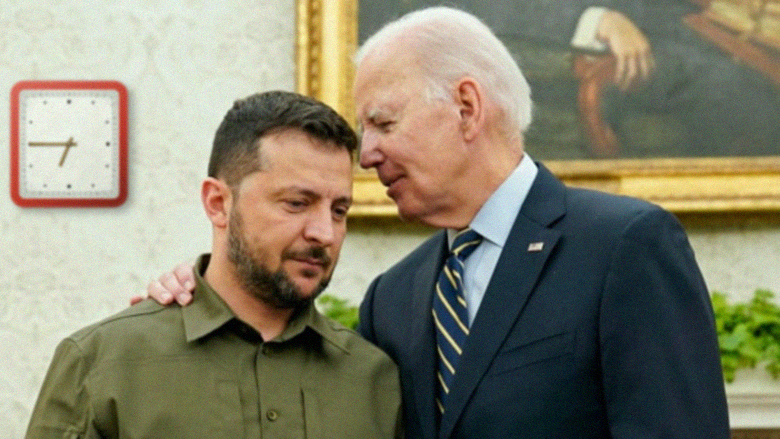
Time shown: 6:45
